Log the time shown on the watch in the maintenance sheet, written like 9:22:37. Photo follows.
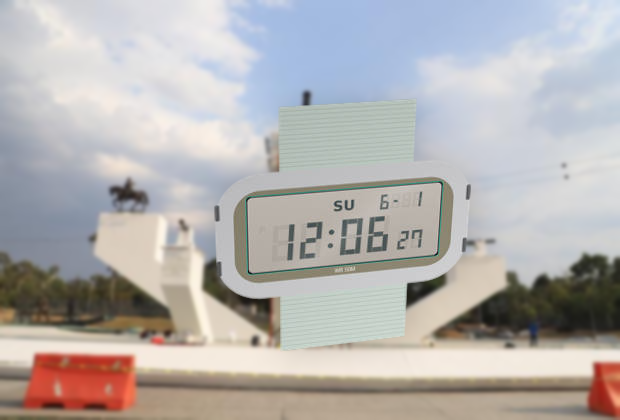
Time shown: 12:06:27
